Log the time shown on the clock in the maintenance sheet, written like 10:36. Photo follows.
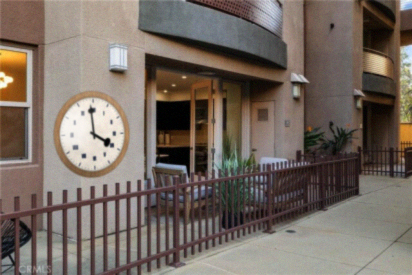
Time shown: 3:59
